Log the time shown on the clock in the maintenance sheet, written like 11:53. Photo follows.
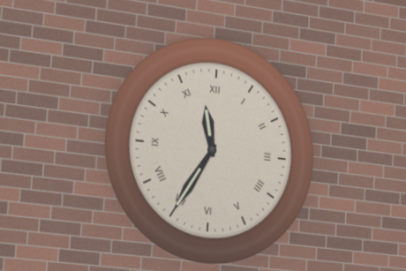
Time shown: 11:35
